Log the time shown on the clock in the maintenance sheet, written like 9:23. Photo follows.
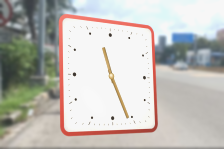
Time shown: 11:26
